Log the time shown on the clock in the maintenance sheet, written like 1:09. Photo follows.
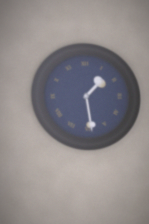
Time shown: 1:29
